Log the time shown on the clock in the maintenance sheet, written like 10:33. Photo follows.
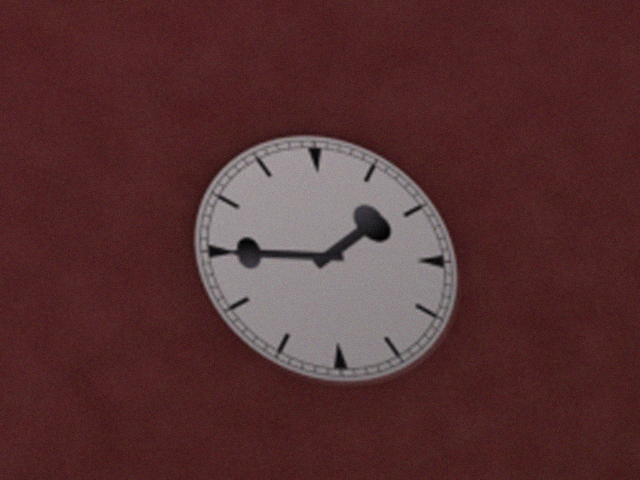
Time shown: 1:45
